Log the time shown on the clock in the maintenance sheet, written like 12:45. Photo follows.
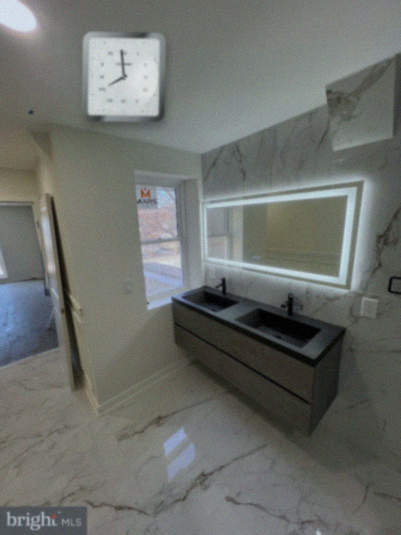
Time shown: 7:59
